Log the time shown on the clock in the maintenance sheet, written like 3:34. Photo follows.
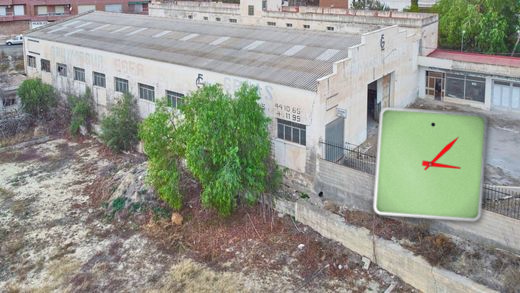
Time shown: 3:07
